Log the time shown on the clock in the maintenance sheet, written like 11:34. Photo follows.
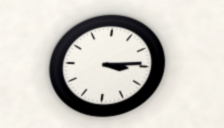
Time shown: 3:14
